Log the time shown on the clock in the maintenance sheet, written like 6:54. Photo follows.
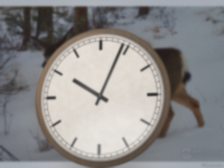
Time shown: 10:04
